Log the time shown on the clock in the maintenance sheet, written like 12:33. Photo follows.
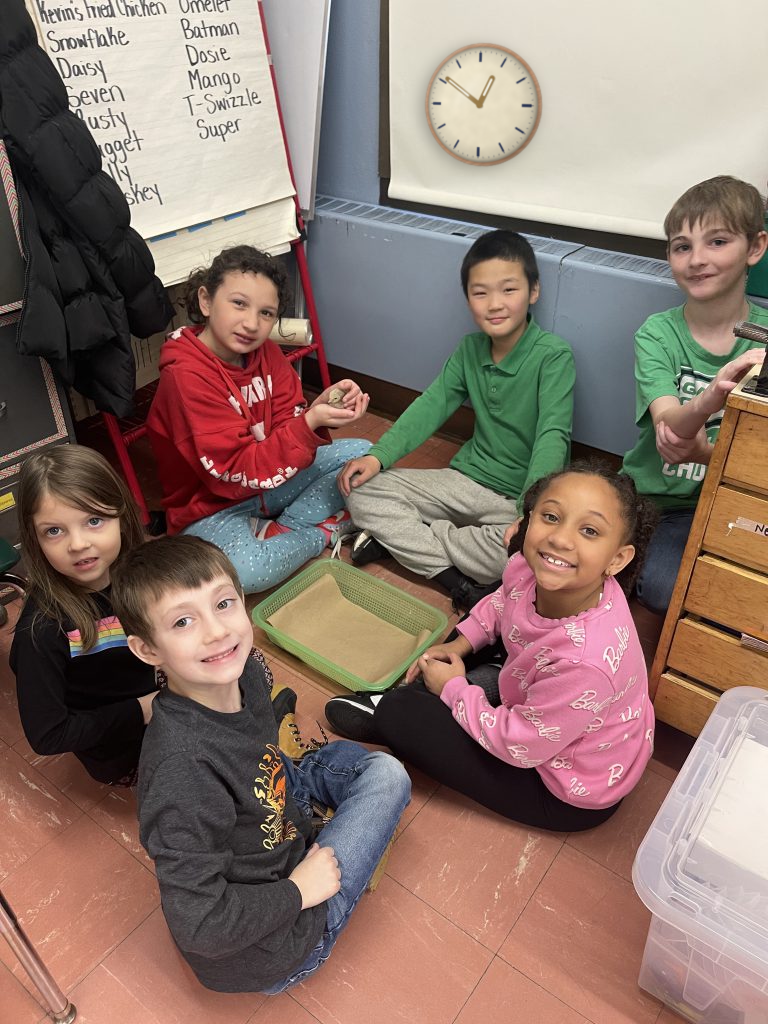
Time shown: 12:51
